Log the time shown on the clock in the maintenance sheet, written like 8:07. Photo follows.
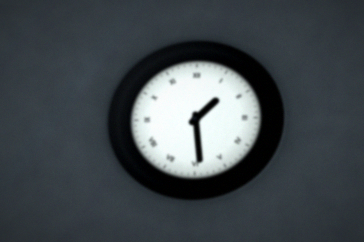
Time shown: 1:29
